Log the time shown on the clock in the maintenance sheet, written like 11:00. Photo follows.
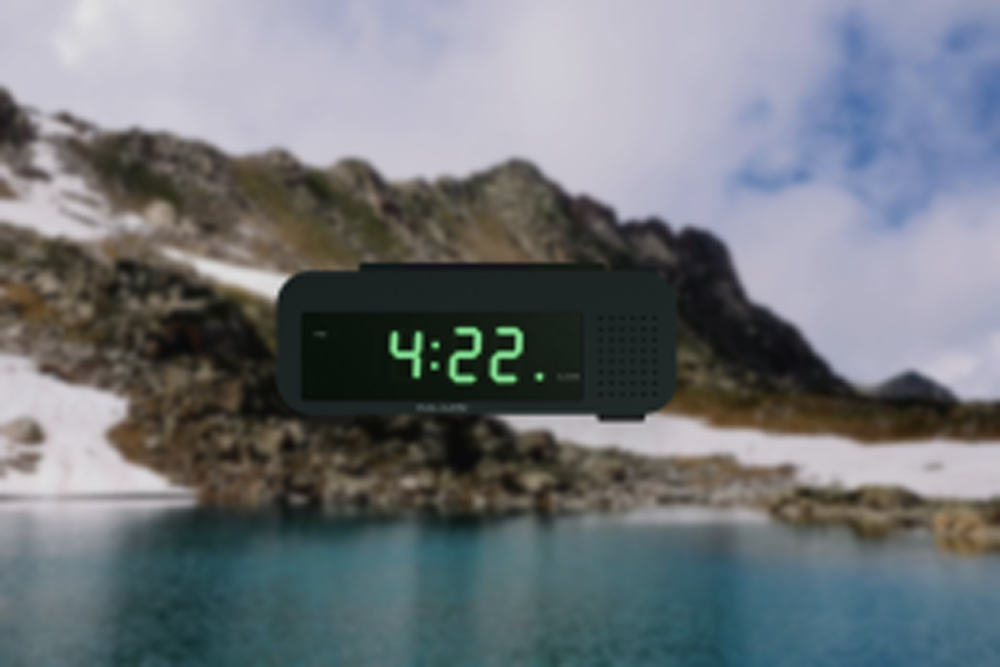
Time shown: 4:22
